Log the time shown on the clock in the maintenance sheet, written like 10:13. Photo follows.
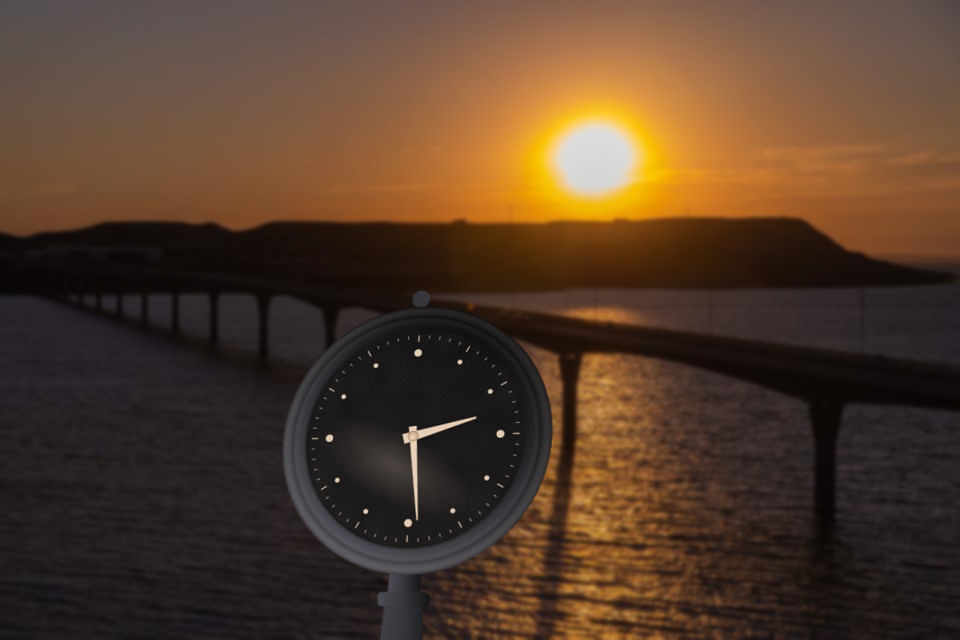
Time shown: 2:29
